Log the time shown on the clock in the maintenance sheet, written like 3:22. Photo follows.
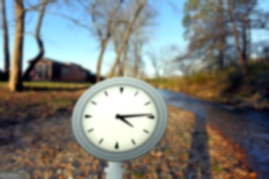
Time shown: 4:14
